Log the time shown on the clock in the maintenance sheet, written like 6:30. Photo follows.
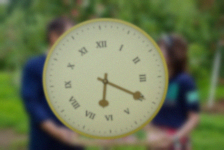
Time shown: 6:20
